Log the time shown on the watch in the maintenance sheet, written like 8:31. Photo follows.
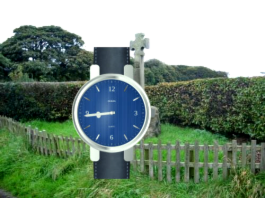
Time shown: 8:44
